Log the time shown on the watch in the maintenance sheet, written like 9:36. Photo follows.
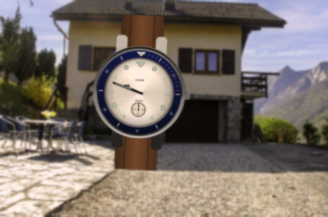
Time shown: 9:48
